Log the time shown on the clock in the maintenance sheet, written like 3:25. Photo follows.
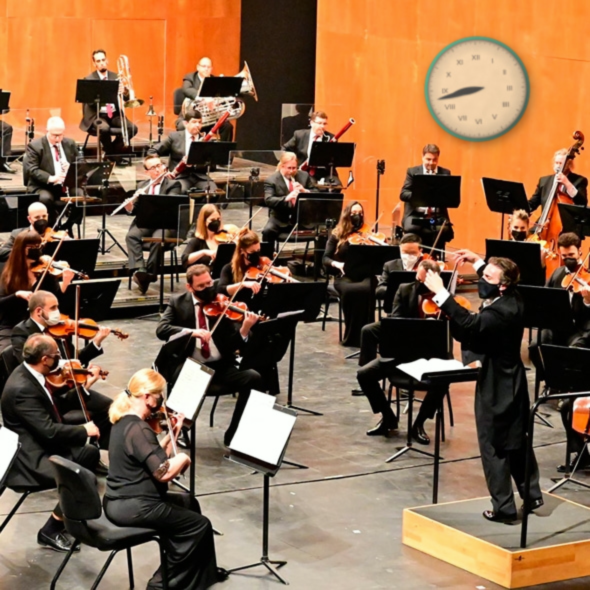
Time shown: 8:43
